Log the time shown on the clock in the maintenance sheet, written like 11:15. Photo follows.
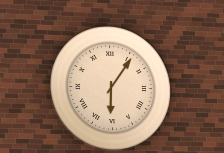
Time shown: 6:06
